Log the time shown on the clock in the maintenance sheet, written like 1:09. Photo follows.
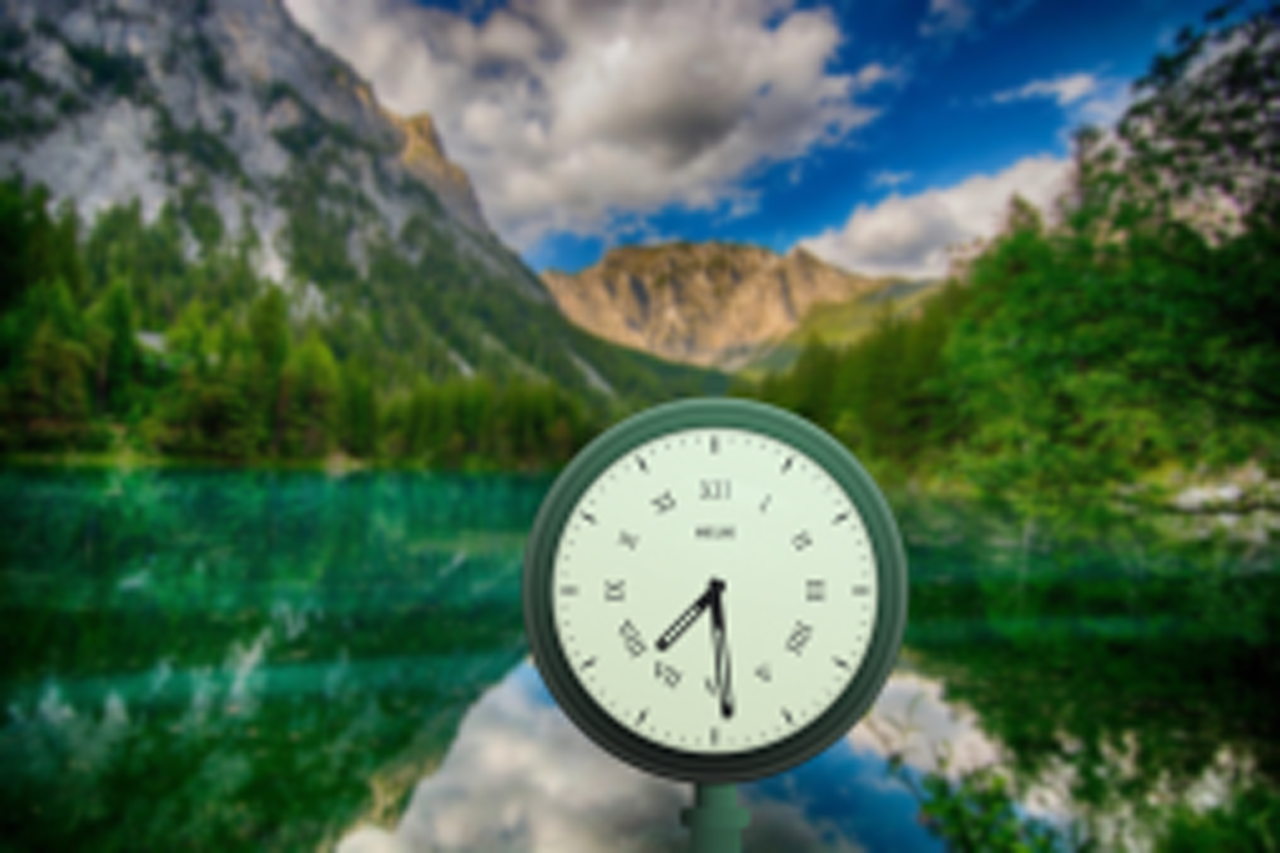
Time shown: 7:29
